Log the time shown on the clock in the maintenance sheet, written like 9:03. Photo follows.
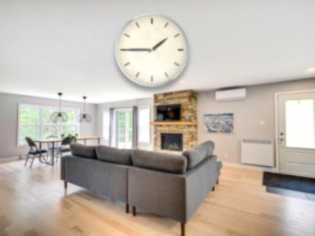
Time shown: 1:45
